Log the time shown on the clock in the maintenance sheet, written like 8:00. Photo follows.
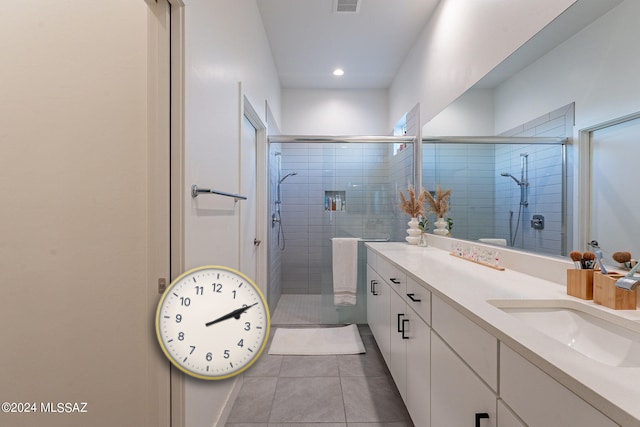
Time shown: 2:10
